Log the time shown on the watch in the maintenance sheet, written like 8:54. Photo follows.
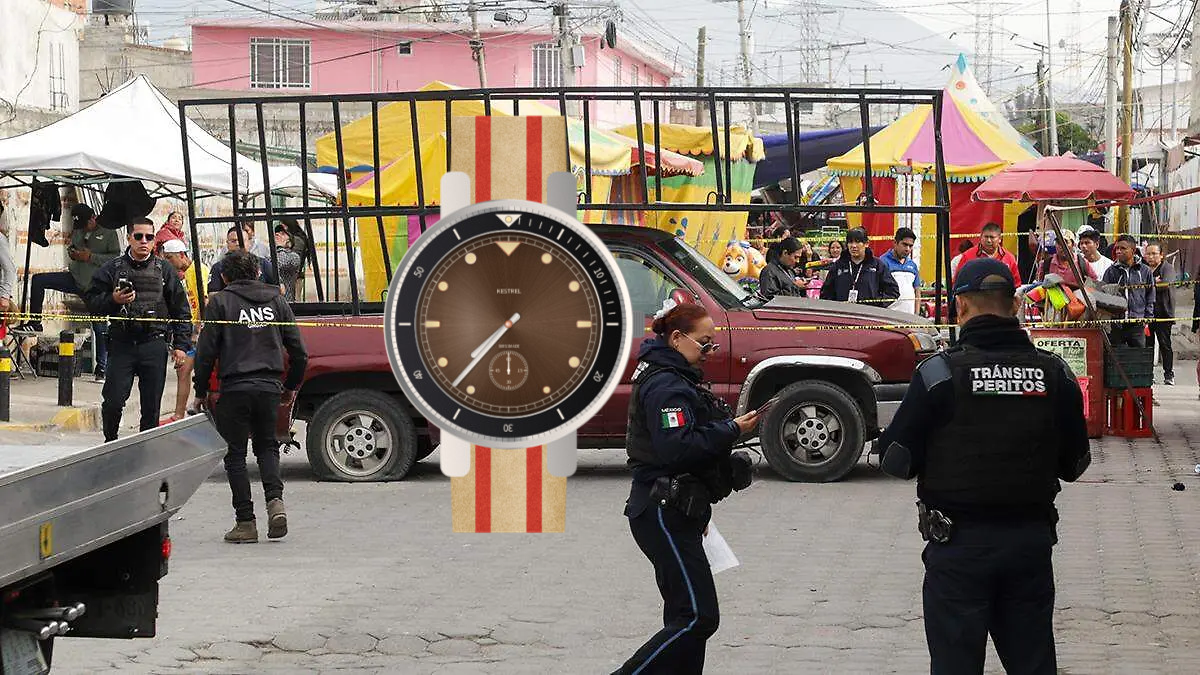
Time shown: 7:37
